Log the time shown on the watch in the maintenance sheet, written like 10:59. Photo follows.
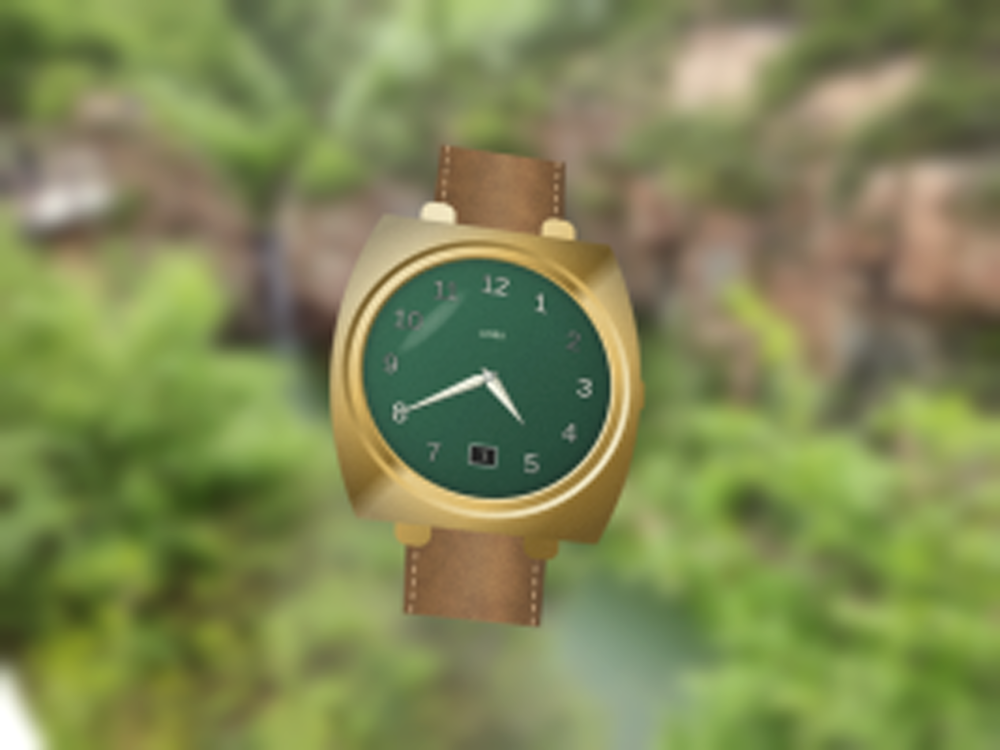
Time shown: 4:40
